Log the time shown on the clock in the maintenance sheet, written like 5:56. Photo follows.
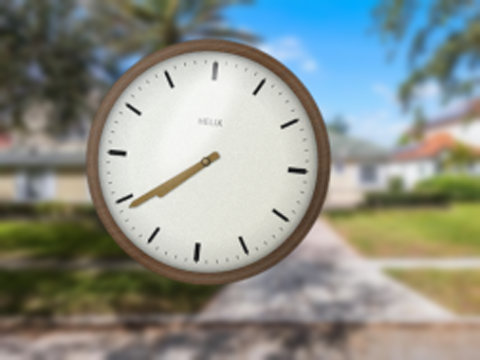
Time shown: 7:39
